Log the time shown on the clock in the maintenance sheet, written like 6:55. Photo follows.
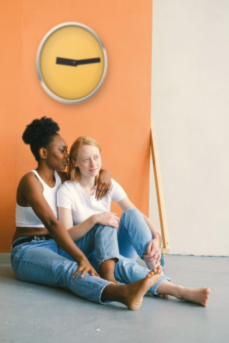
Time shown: 9:14
